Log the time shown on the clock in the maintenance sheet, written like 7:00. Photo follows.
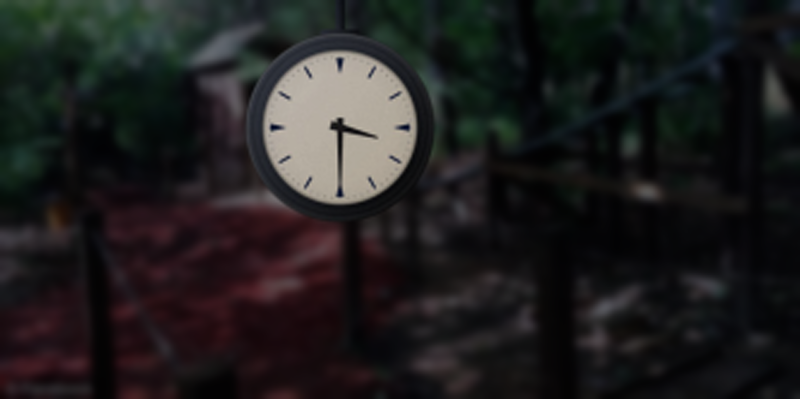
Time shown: 3:30
